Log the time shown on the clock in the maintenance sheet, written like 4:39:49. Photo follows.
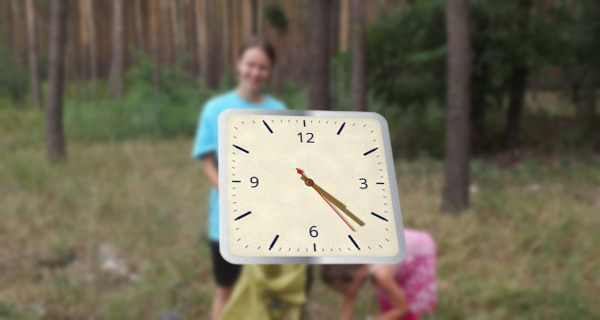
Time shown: 4:22:24
